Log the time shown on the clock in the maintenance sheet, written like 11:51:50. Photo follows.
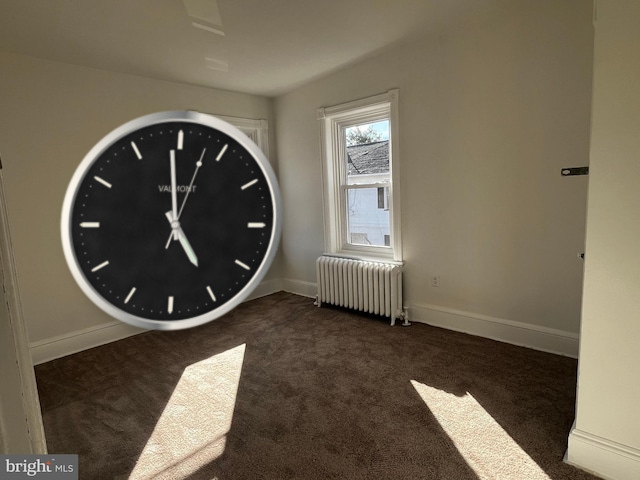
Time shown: 4:59:03
